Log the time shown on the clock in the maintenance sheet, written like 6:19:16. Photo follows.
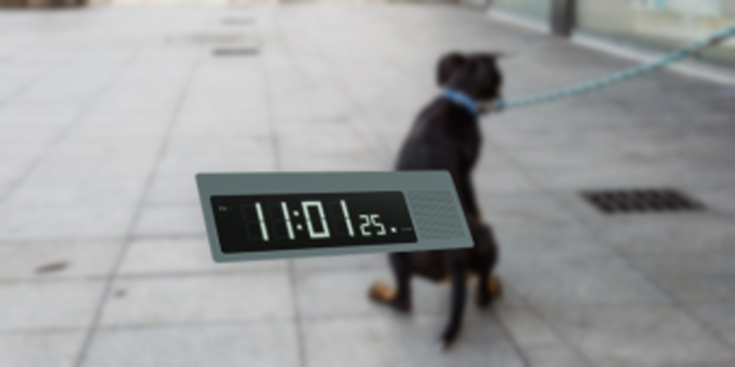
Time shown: 11:01:25
